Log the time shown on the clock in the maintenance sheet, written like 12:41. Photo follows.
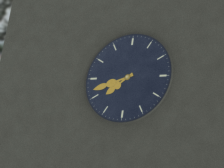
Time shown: 7:42
